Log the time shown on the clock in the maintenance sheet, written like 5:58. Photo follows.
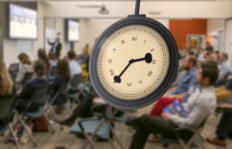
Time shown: 2:36
